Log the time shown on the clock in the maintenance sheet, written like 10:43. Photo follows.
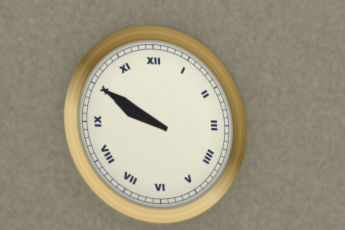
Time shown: 9:50
